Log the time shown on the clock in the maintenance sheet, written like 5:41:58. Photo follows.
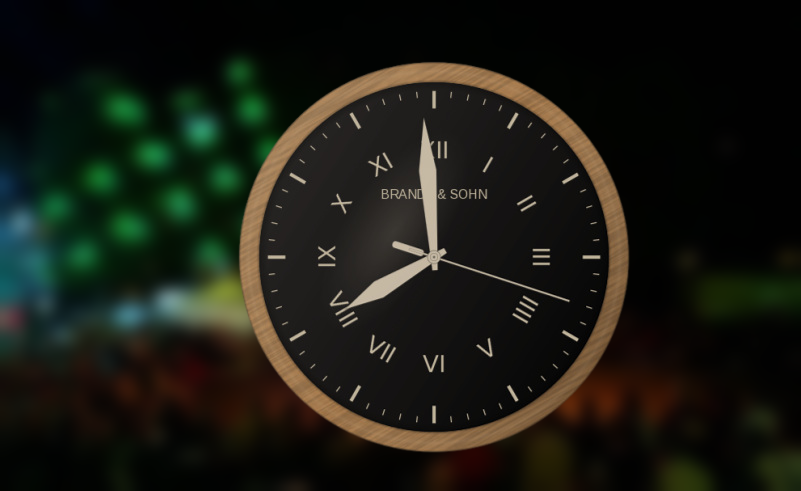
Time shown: 7:59:18
